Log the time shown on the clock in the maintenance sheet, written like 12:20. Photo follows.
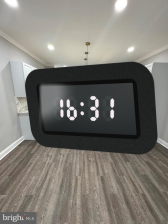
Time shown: 16:31
